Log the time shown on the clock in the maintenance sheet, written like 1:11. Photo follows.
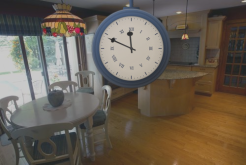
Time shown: 11:49
